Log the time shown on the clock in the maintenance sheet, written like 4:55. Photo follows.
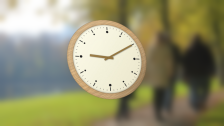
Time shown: 9:10
